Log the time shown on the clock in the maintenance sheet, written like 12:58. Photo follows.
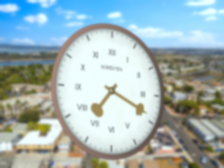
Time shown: 7:19
